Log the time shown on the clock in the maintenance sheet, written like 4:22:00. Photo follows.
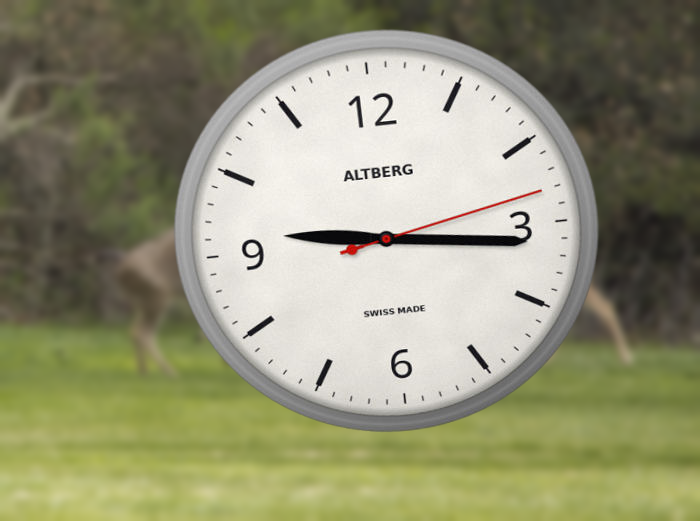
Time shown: 9:16:13
